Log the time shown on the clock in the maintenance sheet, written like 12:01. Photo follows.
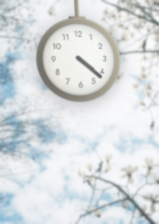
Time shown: 4:22
